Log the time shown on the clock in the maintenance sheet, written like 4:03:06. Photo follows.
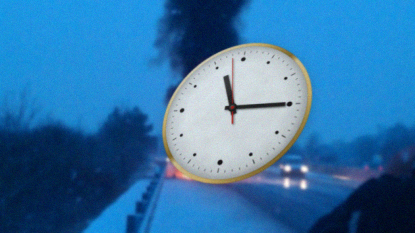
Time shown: 11:14:58
